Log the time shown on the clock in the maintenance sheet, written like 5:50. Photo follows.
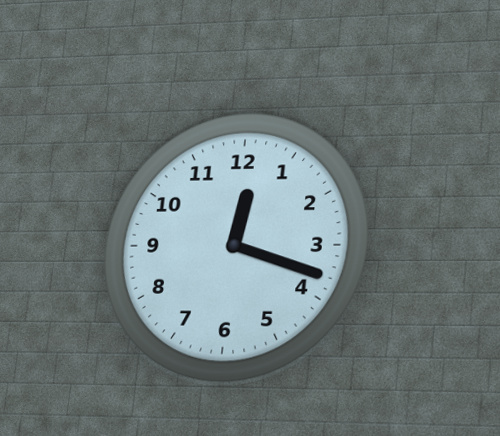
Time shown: 12:18
